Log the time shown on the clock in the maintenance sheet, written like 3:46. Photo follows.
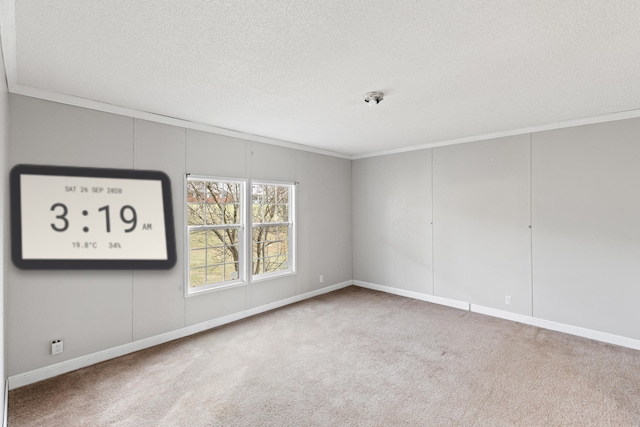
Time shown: 3:19
